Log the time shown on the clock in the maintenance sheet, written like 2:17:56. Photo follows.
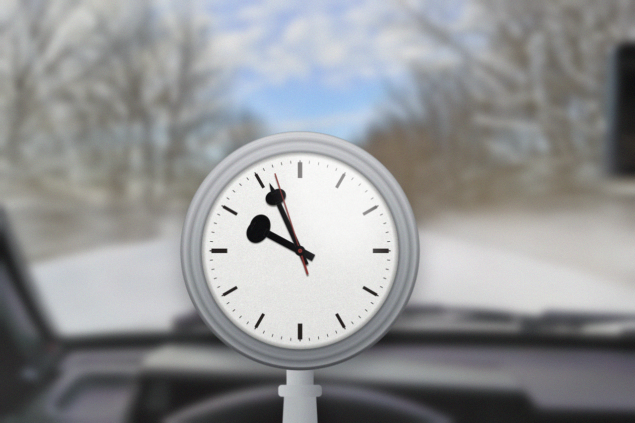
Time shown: 9:55:57
